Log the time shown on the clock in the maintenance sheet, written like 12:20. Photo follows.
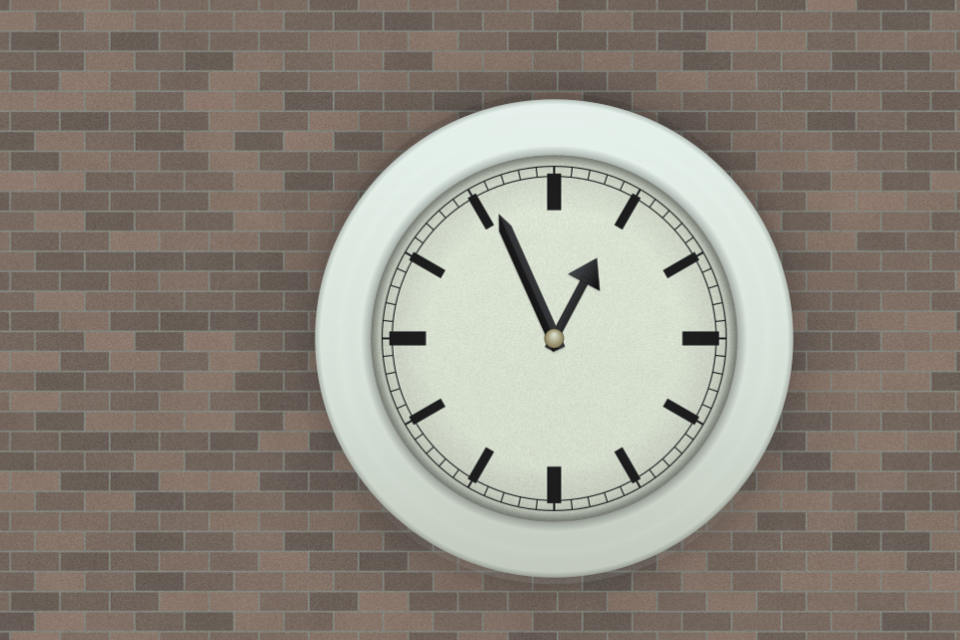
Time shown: 12:56
